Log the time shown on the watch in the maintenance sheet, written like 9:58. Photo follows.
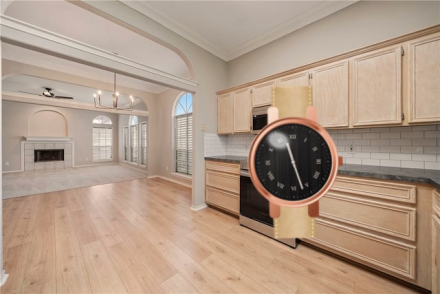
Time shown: 11:27
